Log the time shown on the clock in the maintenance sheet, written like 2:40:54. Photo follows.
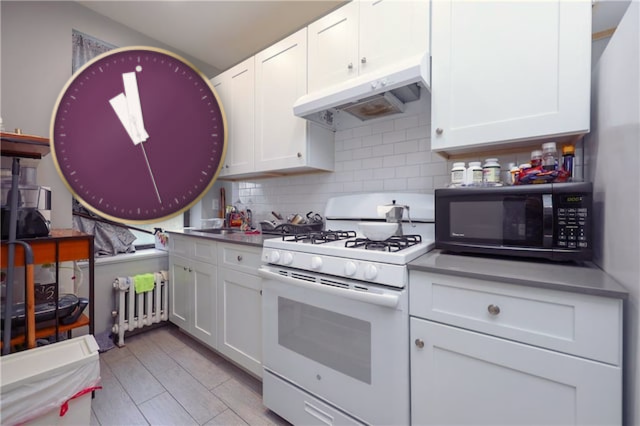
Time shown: 10:58:27
